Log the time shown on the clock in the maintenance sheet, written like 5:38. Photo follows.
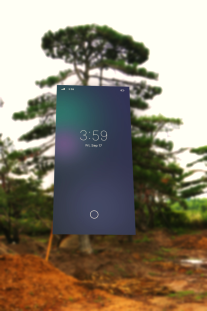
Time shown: 3:59
